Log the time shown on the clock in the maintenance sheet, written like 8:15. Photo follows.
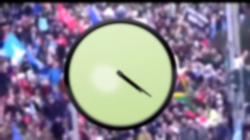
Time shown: 4:21
